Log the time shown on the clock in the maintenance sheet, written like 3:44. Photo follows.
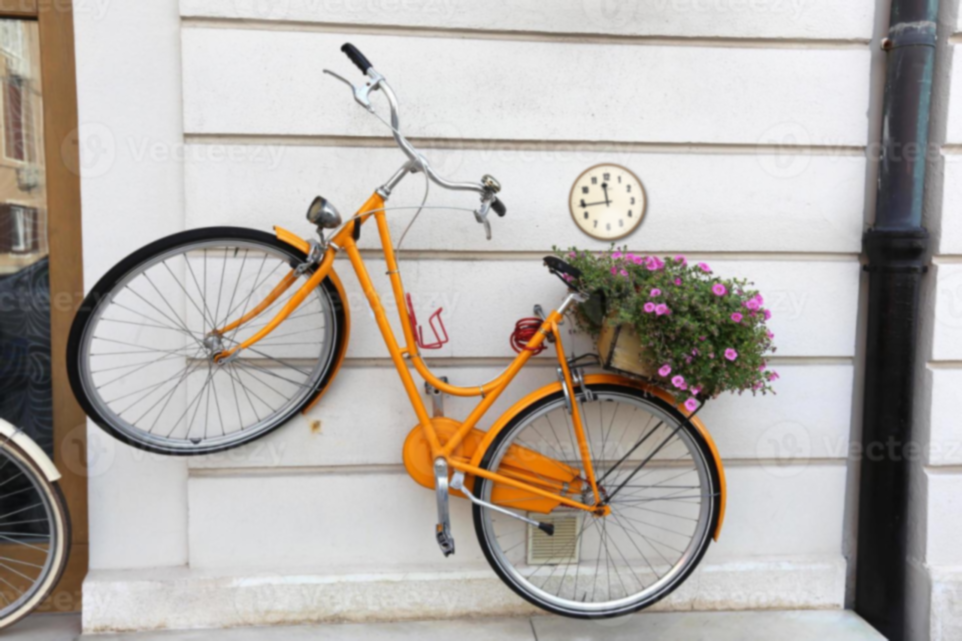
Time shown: 11:44
